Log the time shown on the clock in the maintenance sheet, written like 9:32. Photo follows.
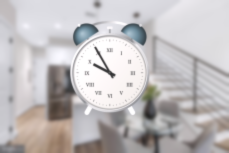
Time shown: 9:55
